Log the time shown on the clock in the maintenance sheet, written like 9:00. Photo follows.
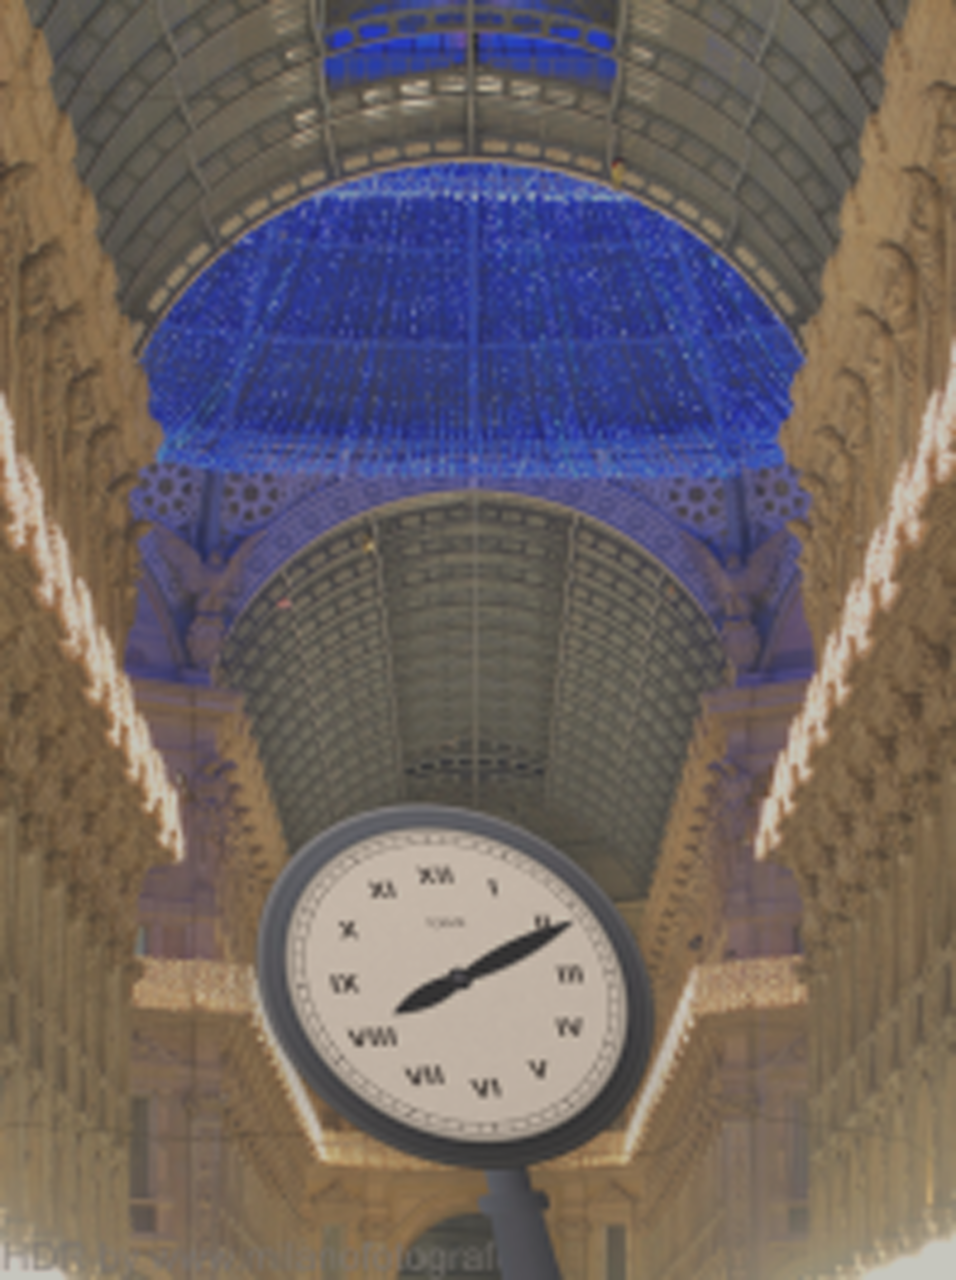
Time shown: 8:11
